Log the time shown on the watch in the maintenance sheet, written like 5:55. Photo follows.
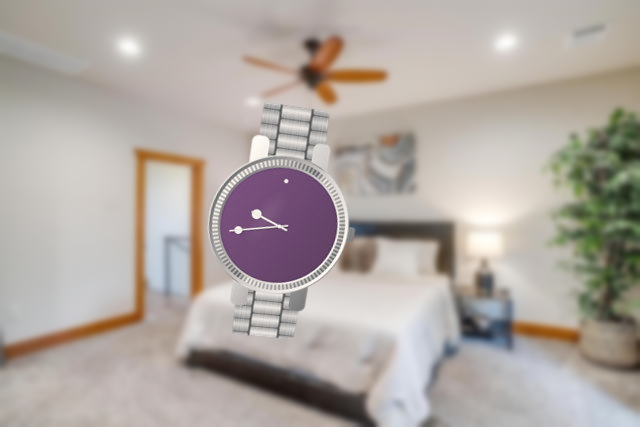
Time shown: 9:43
